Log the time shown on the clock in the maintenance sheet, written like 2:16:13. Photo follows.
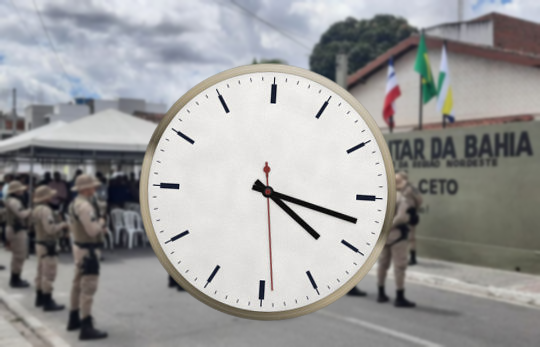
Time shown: 4:17:29
